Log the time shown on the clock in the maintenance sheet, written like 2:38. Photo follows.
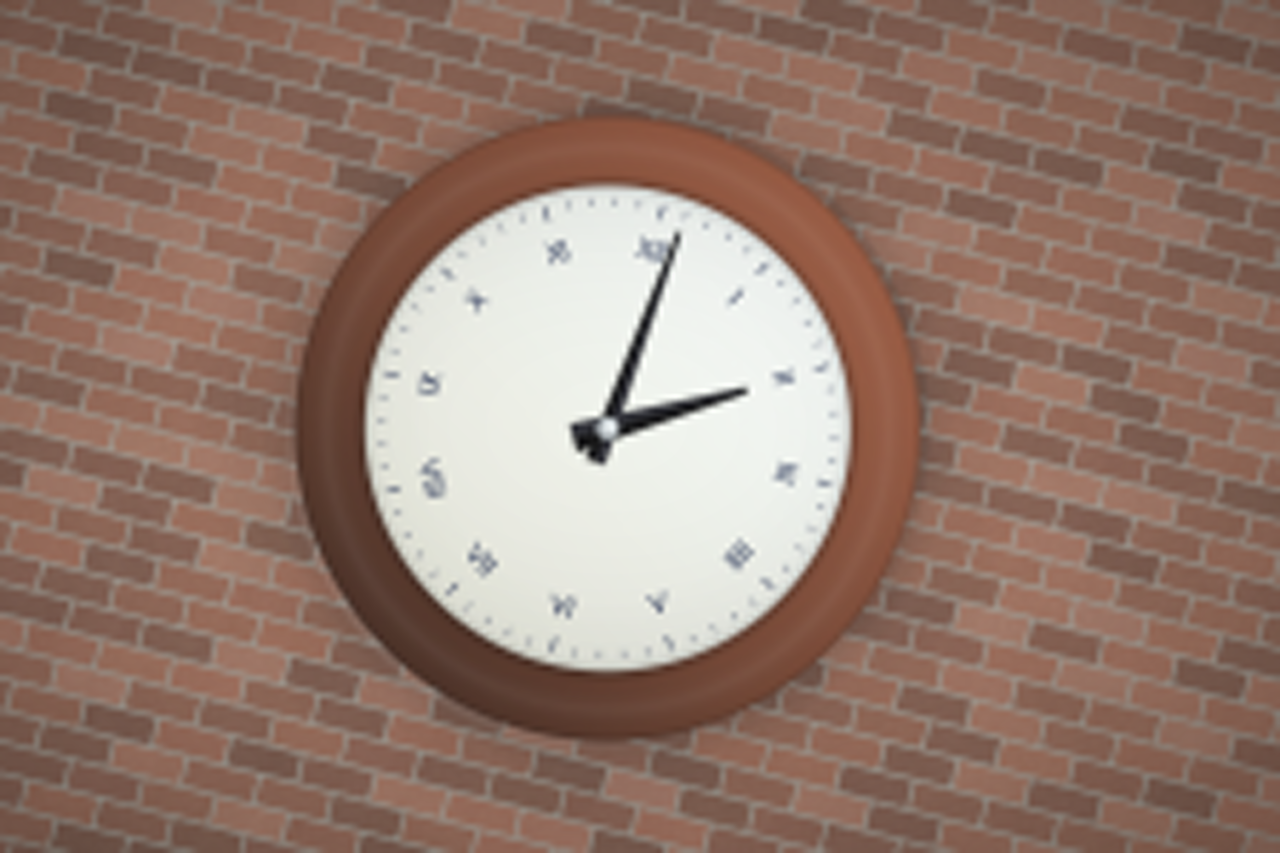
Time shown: 2:01
